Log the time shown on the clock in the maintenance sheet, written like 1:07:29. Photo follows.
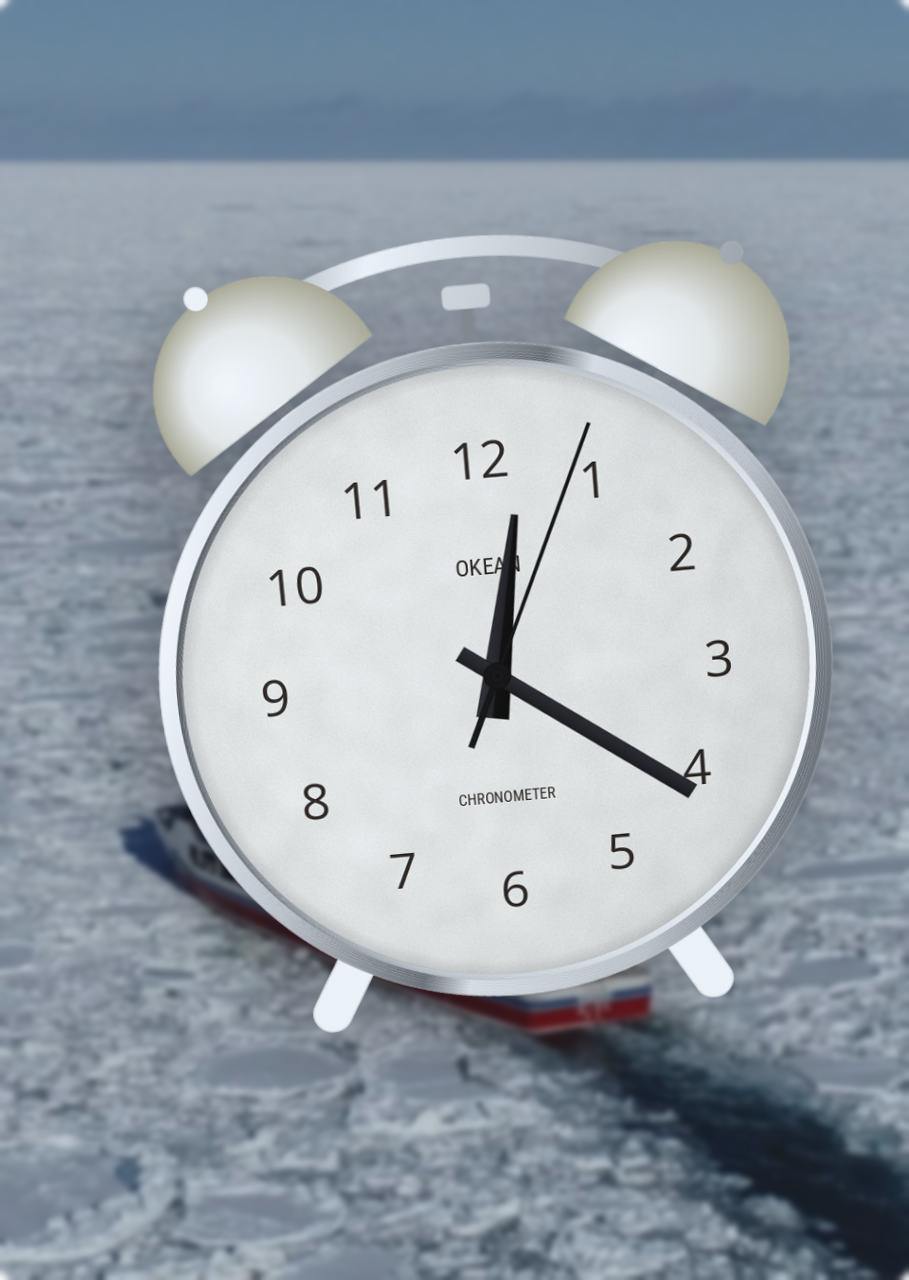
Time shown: 12:21:04
